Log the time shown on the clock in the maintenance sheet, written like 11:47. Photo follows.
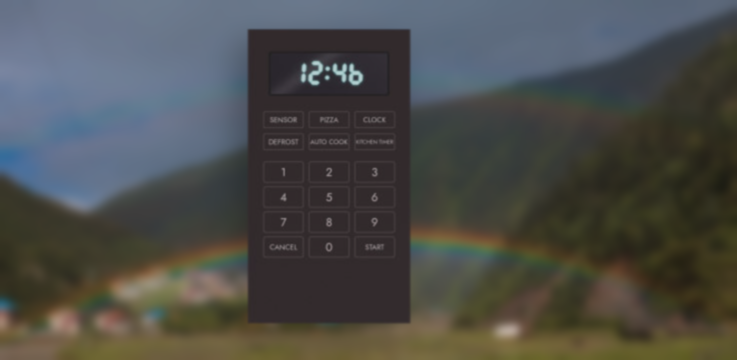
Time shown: 12:46
